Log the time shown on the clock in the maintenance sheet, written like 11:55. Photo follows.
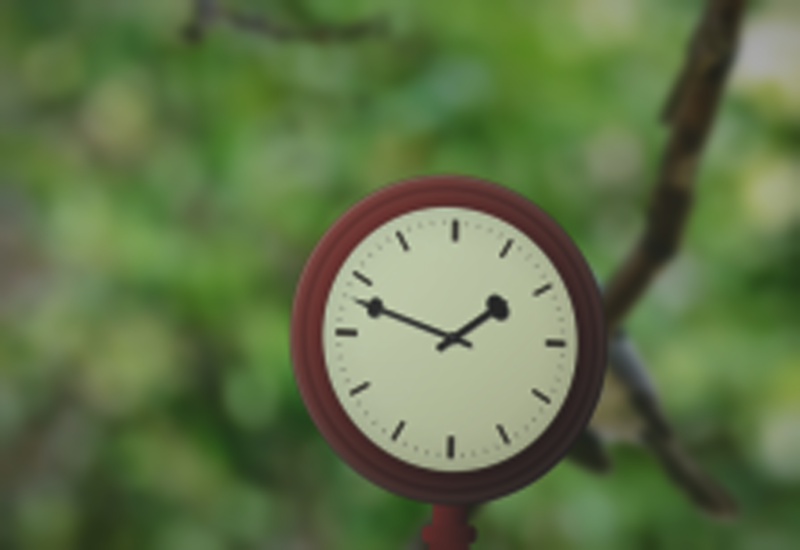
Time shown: 1:48
